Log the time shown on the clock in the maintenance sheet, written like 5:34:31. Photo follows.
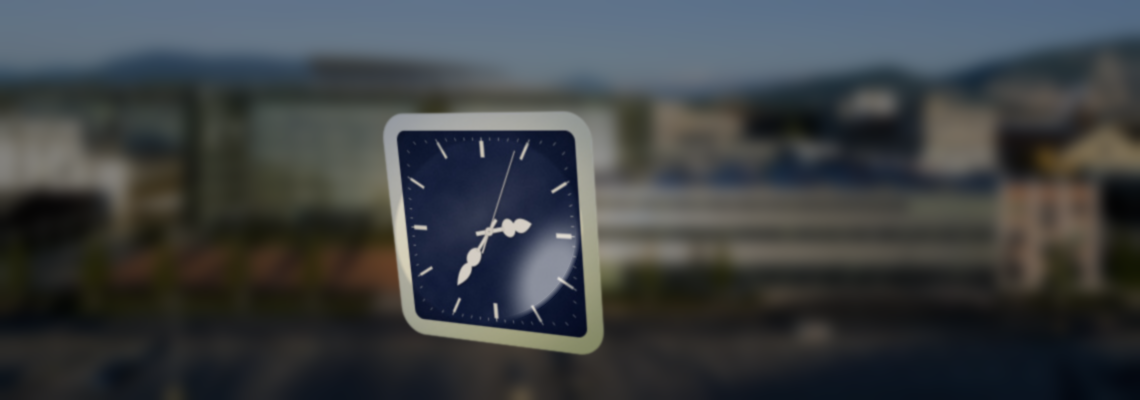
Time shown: 2:36:04
